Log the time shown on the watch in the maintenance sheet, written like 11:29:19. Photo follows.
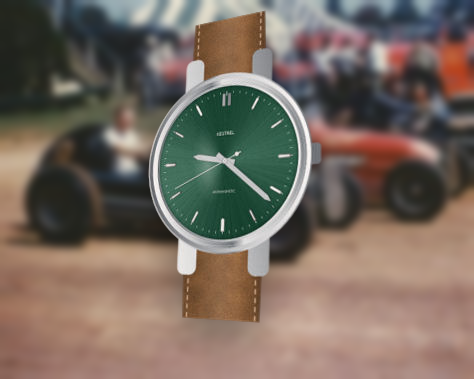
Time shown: 9:21:41
